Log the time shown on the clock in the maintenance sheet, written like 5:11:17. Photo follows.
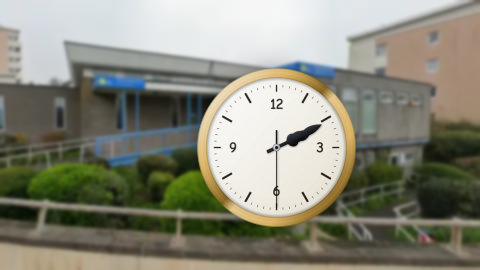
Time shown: 2:10:30
